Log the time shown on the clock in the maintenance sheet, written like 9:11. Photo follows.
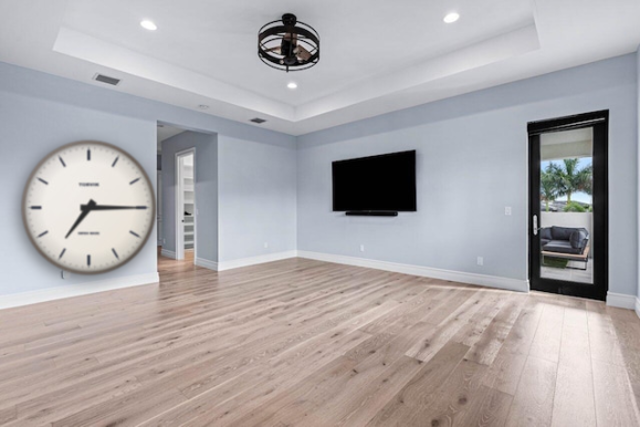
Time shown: 7:15
